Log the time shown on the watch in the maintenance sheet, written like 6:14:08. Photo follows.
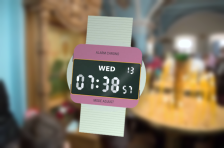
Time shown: 7:38:57
